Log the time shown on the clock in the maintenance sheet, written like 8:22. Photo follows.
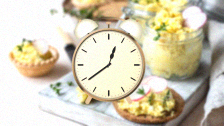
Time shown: 12:39
